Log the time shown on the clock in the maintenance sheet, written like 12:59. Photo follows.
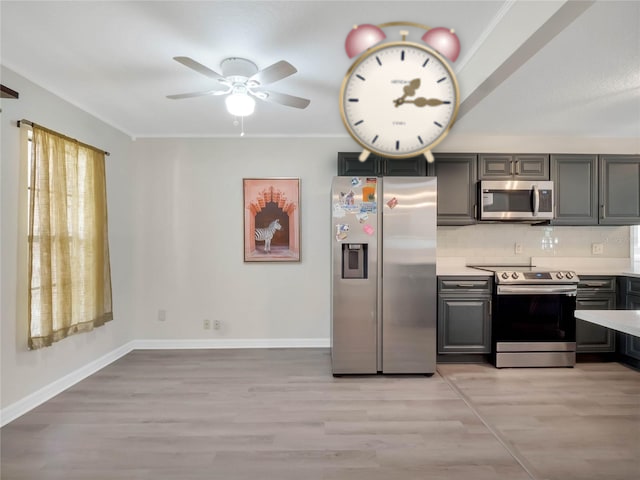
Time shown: 1:15
